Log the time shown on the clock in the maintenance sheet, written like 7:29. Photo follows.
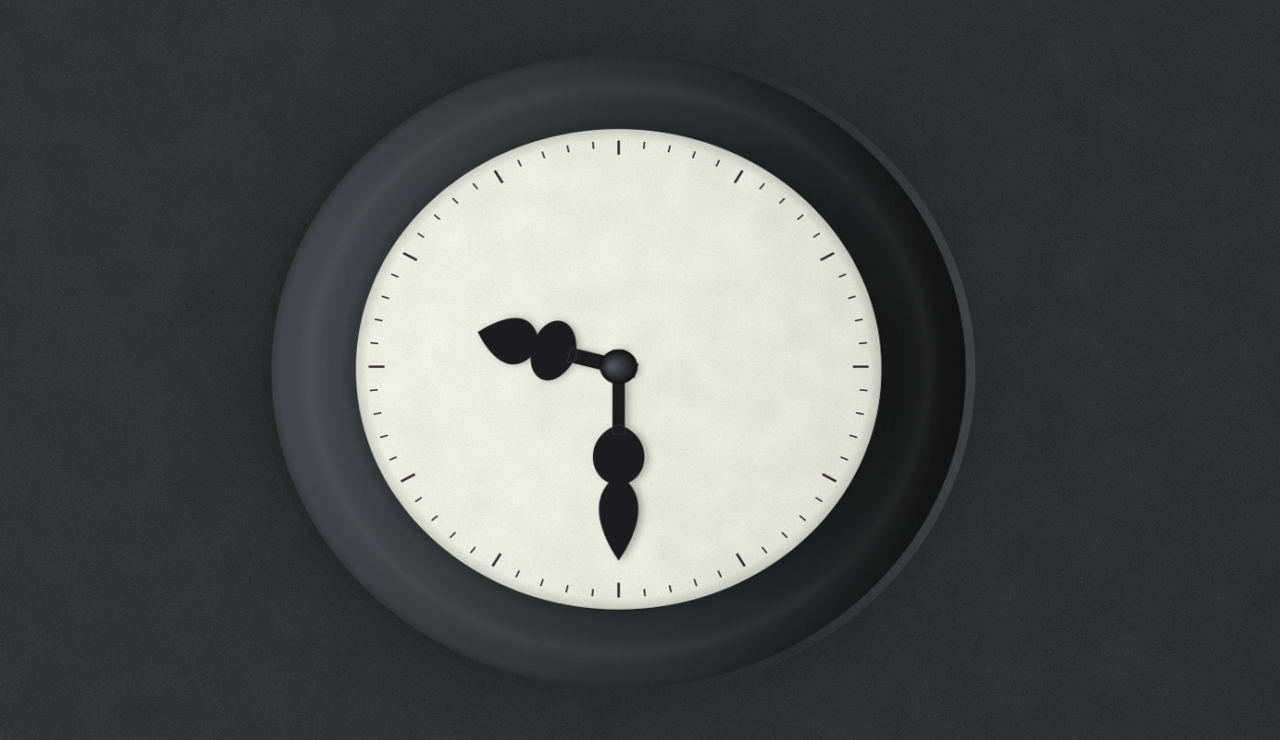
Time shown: 9:30
